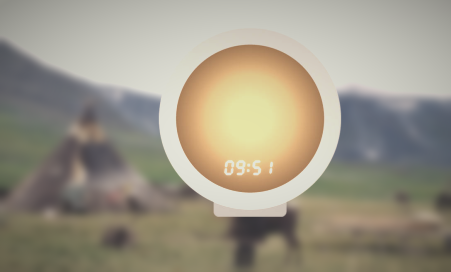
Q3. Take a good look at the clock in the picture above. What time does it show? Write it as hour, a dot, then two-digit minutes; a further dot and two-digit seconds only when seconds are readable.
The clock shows 9.51
